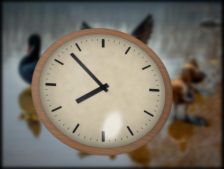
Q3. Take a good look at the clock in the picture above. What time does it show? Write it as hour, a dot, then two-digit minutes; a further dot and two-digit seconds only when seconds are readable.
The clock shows 7.53
